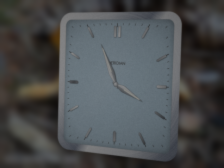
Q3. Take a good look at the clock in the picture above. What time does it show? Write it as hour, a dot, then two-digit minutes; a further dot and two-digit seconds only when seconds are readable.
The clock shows 3.56
